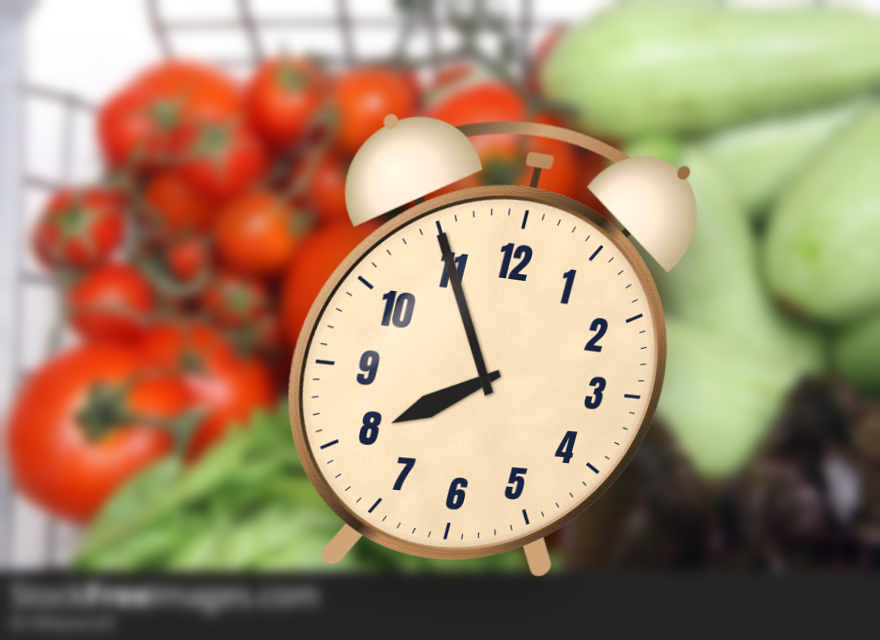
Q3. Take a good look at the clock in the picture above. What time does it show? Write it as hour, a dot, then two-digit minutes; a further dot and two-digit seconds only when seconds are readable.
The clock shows 7.55
